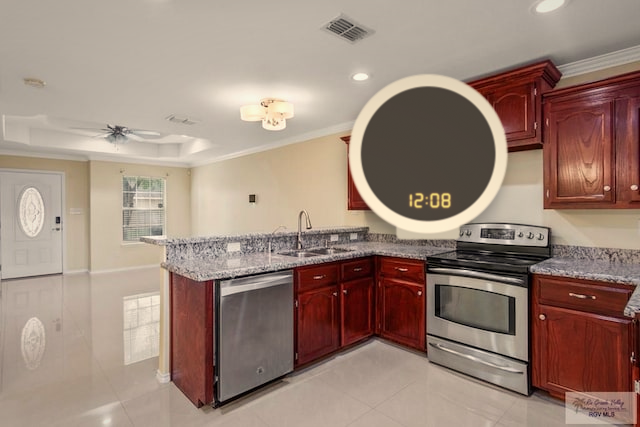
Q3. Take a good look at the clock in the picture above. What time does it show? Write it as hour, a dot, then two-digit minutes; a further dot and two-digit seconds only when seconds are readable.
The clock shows 12.08
